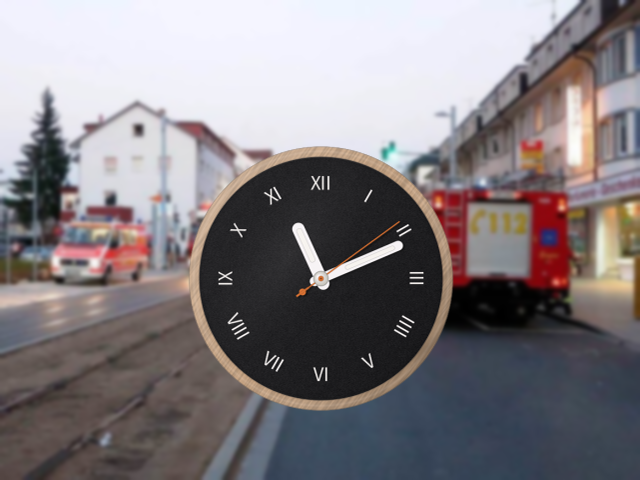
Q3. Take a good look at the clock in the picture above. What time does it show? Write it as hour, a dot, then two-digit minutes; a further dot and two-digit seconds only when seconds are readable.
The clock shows 11.11.09
